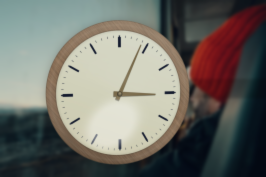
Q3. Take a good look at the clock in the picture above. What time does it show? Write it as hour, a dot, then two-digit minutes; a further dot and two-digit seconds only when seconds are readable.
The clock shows 3.04
